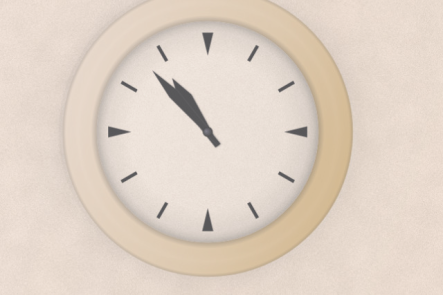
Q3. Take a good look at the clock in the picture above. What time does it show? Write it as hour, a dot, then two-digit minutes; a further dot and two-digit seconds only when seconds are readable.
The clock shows 10.53
